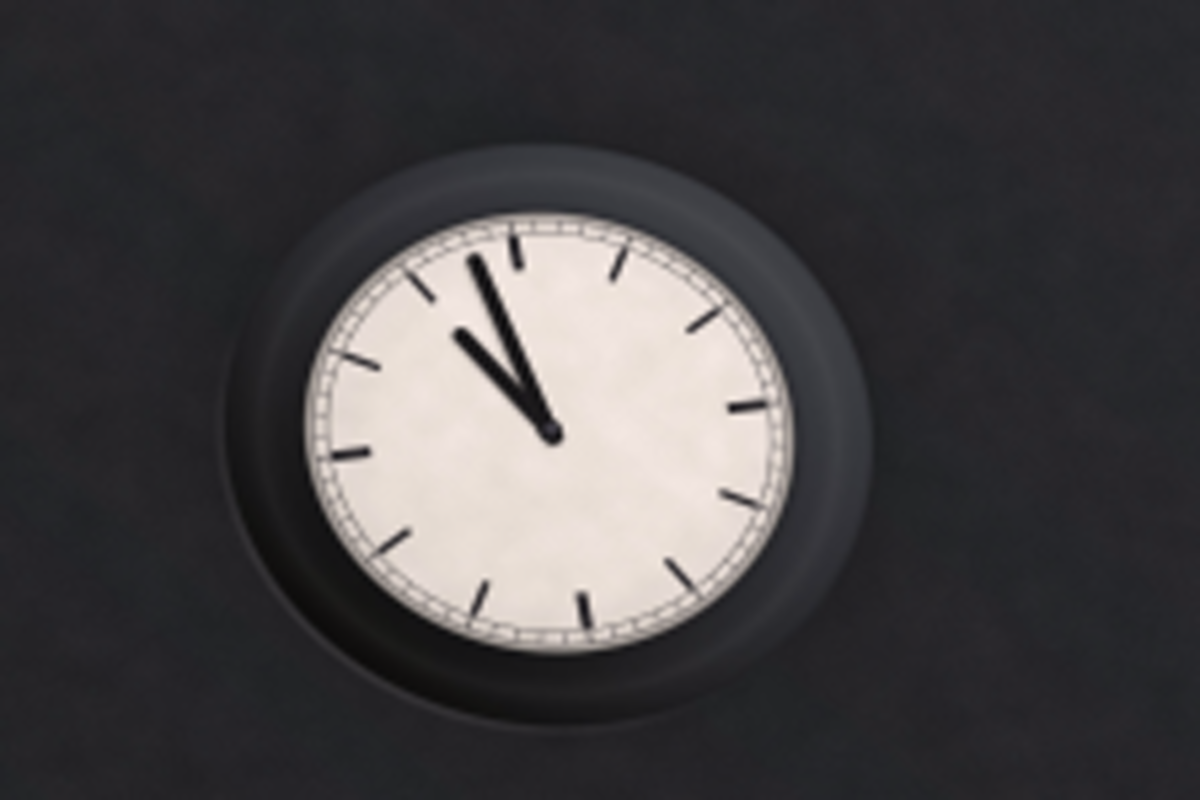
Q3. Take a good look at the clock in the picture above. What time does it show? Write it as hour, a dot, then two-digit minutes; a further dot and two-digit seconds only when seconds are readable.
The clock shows 10.58
